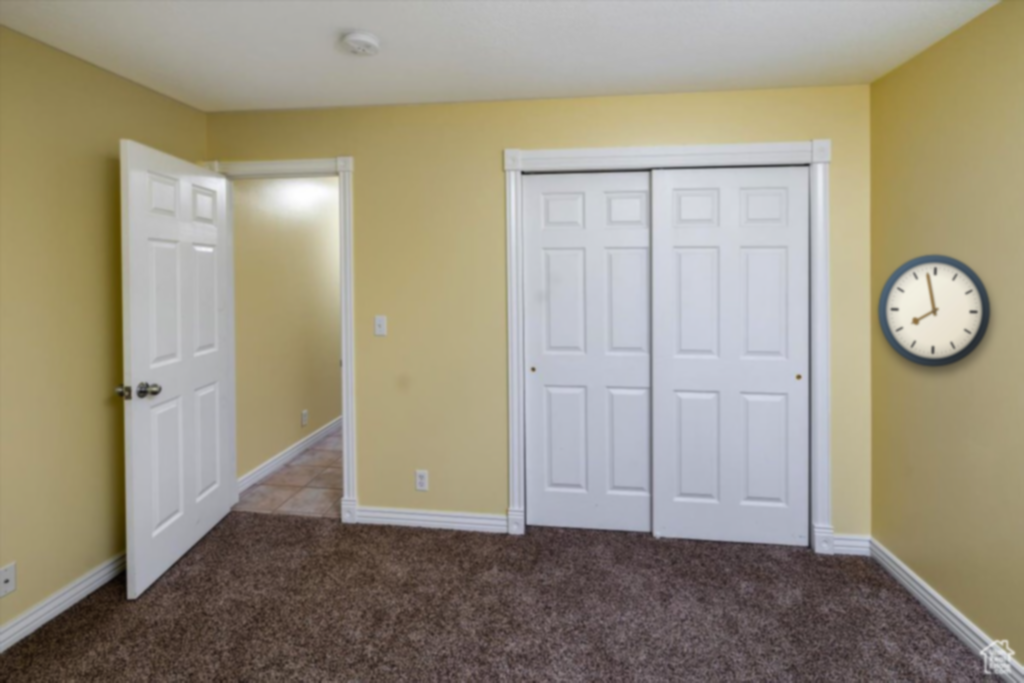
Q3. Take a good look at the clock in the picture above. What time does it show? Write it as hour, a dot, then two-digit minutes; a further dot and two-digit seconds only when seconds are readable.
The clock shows 7.58
